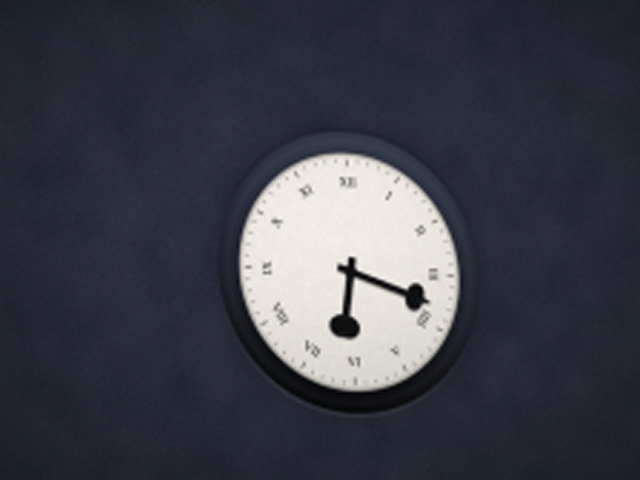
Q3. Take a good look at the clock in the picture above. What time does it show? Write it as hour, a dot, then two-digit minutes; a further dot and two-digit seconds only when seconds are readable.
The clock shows 6.18
